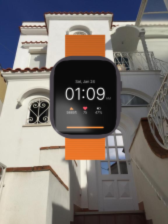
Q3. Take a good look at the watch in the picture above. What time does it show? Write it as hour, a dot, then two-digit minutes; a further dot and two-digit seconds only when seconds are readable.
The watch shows 1.09
